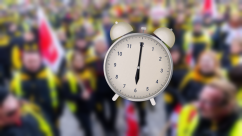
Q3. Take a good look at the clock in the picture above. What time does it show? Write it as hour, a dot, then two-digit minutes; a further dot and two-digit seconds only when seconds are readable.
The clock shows 6.00
